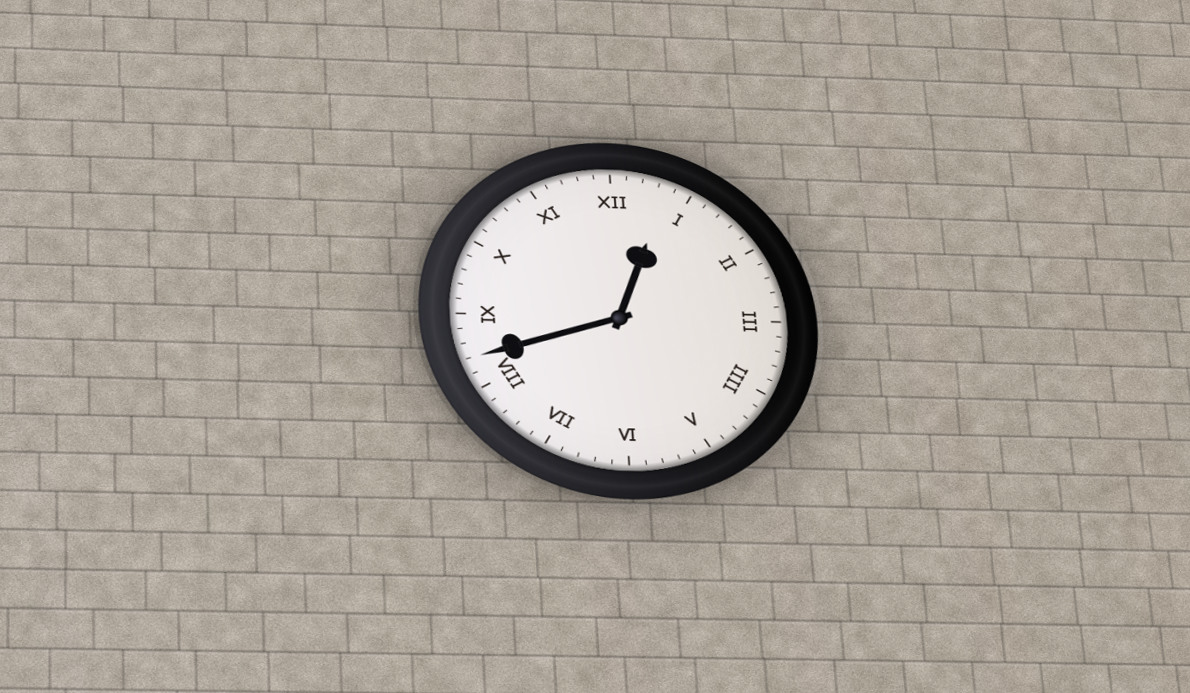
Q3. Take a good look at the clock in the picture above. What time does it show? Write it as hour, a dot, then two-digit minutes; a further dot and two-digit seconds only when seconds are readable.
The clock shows 12.42
